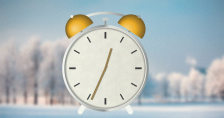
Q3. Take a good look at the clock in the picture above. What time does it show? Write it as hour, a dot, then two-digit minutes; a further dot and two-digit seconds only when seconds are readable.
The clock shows 12.34
